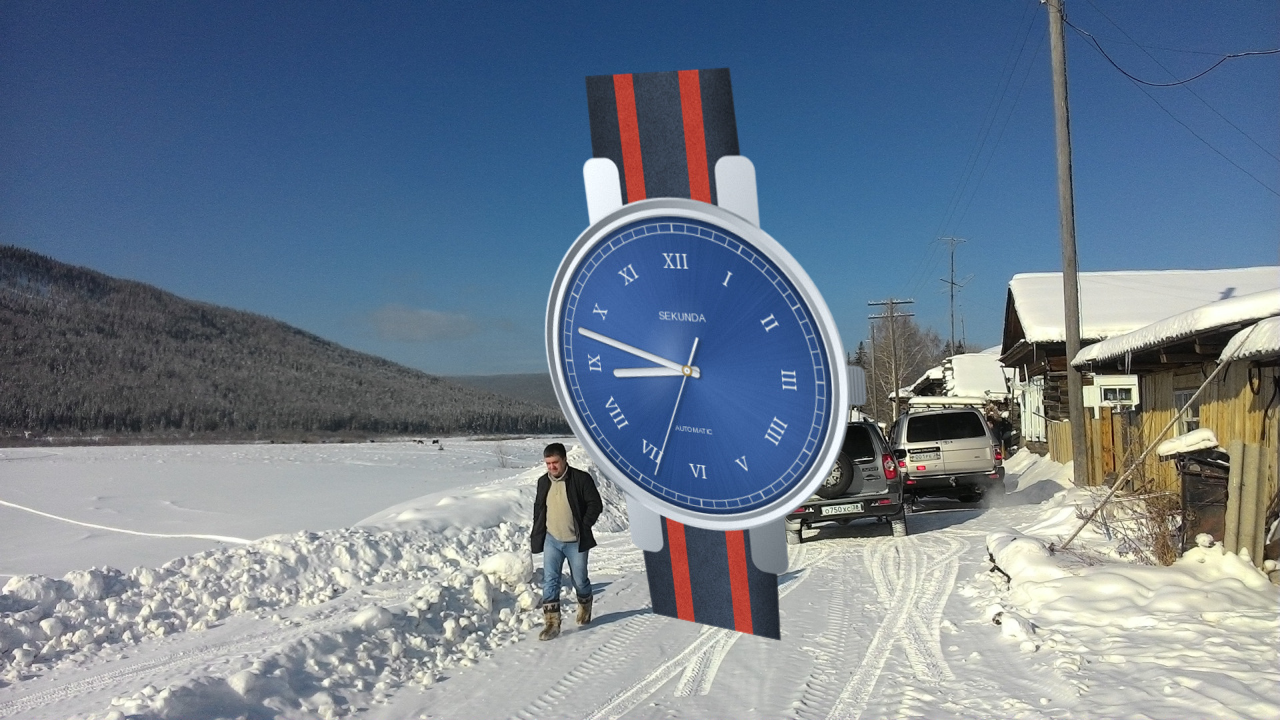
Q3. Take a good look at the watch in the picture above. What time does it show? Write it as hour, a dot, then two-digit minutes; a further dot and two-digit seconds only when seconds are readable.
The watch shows 8.47.34
